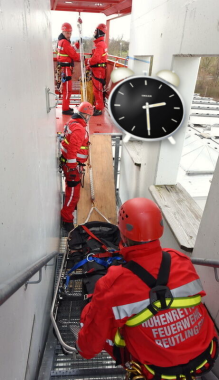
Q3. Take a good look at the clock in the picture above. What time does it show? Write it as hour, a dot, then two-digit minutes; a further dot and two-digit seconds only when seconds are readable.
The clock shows 2.30
